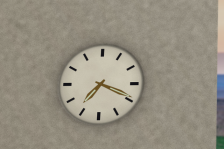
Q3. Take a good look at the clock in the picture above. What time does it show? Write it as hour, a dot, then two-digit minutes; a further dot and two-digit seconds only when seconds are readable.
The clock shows 7.19
